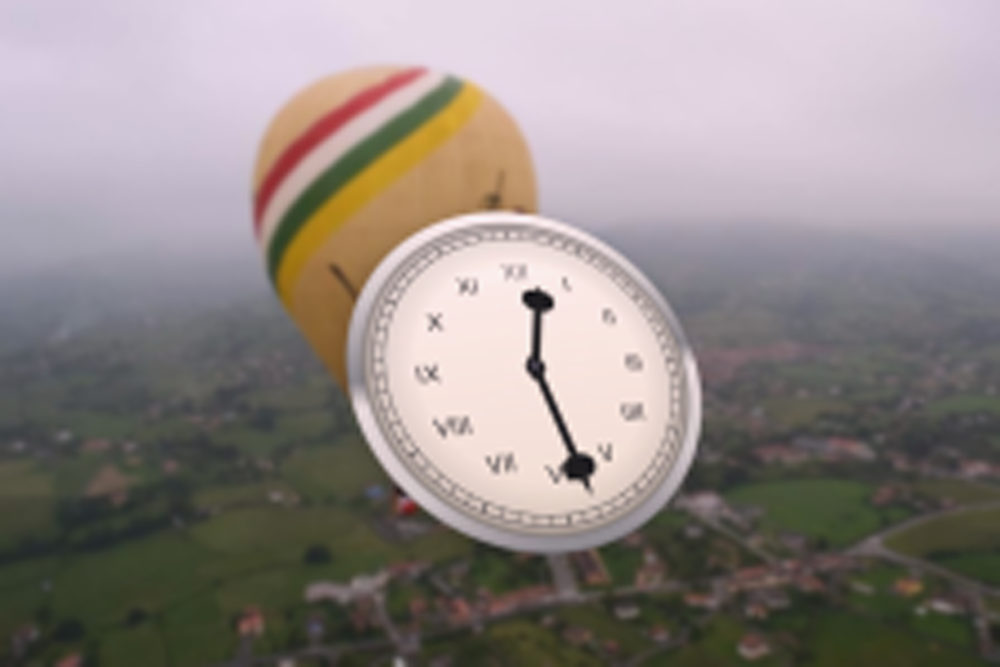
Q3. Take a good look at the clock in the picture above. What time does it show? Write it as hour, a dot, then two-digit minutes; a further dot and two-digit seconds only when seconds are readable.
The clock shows 12.28
